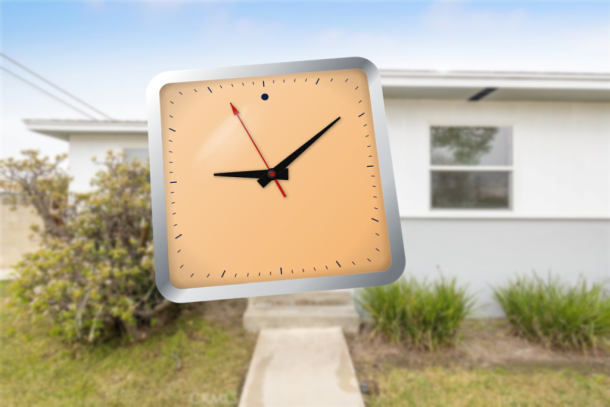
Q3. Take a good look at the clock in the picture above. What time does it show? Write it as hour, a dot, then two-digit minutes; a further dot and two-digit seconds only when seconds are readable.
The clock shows 9.08.56
